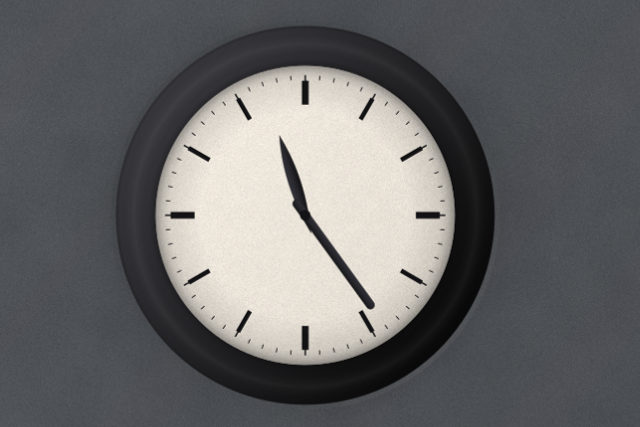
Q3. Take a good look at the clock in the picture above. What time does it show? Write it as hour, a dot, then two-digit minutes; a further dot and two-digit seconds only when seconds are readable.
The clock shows 11.24
